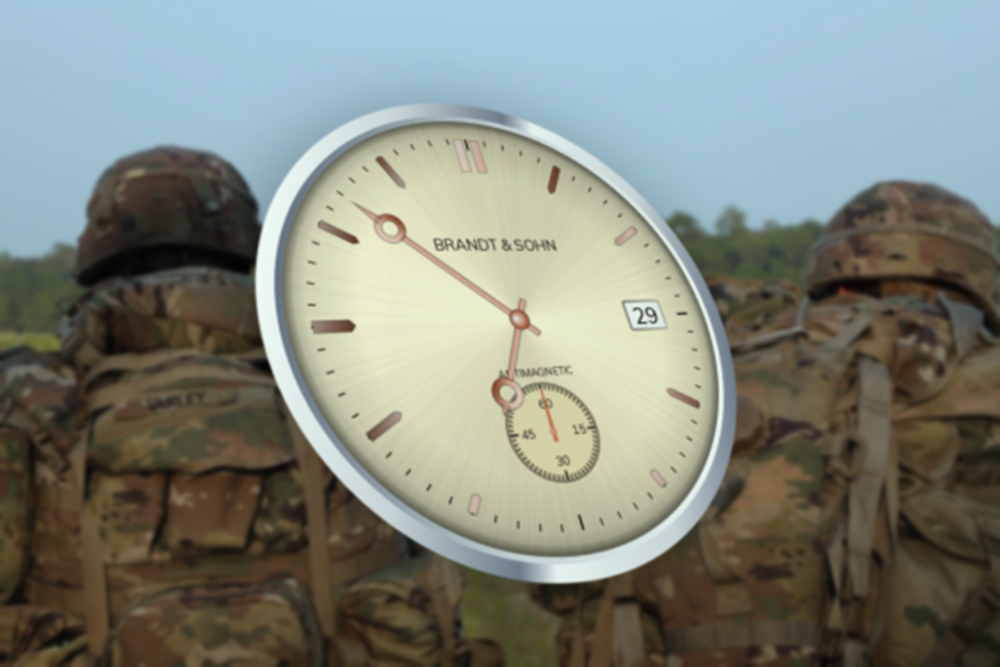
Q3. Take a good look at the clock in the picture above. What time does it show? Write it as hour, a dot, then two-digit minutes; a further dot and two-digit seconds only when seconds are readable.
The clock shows 6.52
